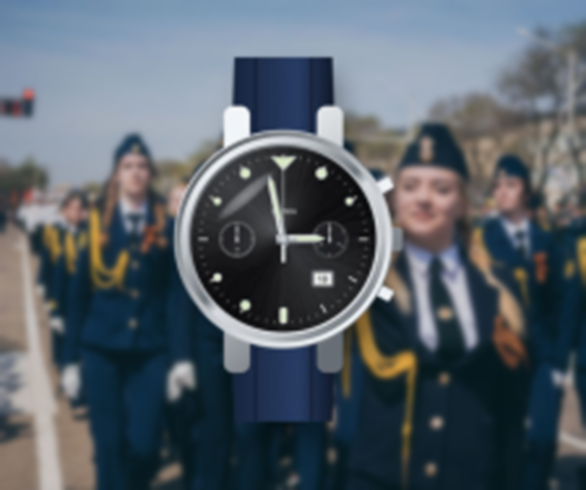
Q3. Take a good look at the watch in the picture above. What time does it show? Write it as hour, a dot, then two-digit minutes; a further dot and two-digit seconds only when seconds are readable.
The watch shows 2.58
